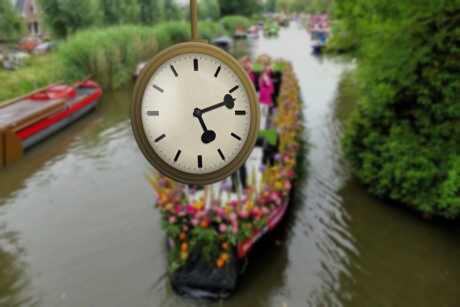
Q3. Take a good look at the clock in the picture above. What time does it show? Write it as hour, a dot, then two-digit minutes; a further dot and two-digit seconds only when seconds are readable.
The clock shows 5.12
